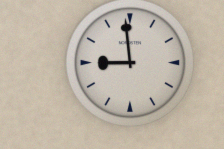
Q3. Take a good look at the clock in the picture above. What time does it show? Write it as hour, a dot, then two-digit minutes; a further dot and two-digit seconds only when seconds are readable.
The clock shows 8.59
